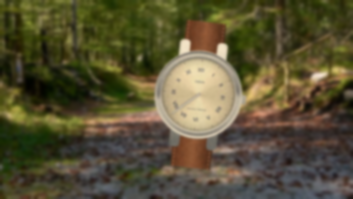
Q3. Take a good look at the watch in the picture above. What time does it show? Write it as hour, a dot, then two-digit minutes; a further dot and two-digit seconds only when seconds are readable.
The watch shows 7.38
